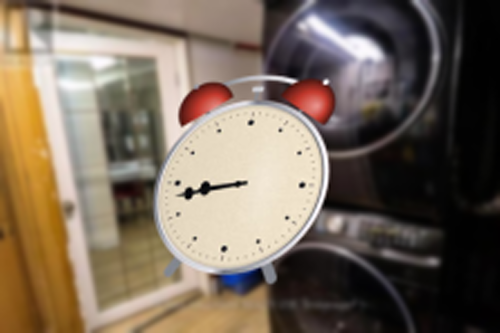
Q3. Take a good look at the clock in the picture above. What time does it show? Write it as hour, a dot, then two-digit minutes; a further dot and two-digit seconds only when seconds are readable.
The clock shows 8.43
